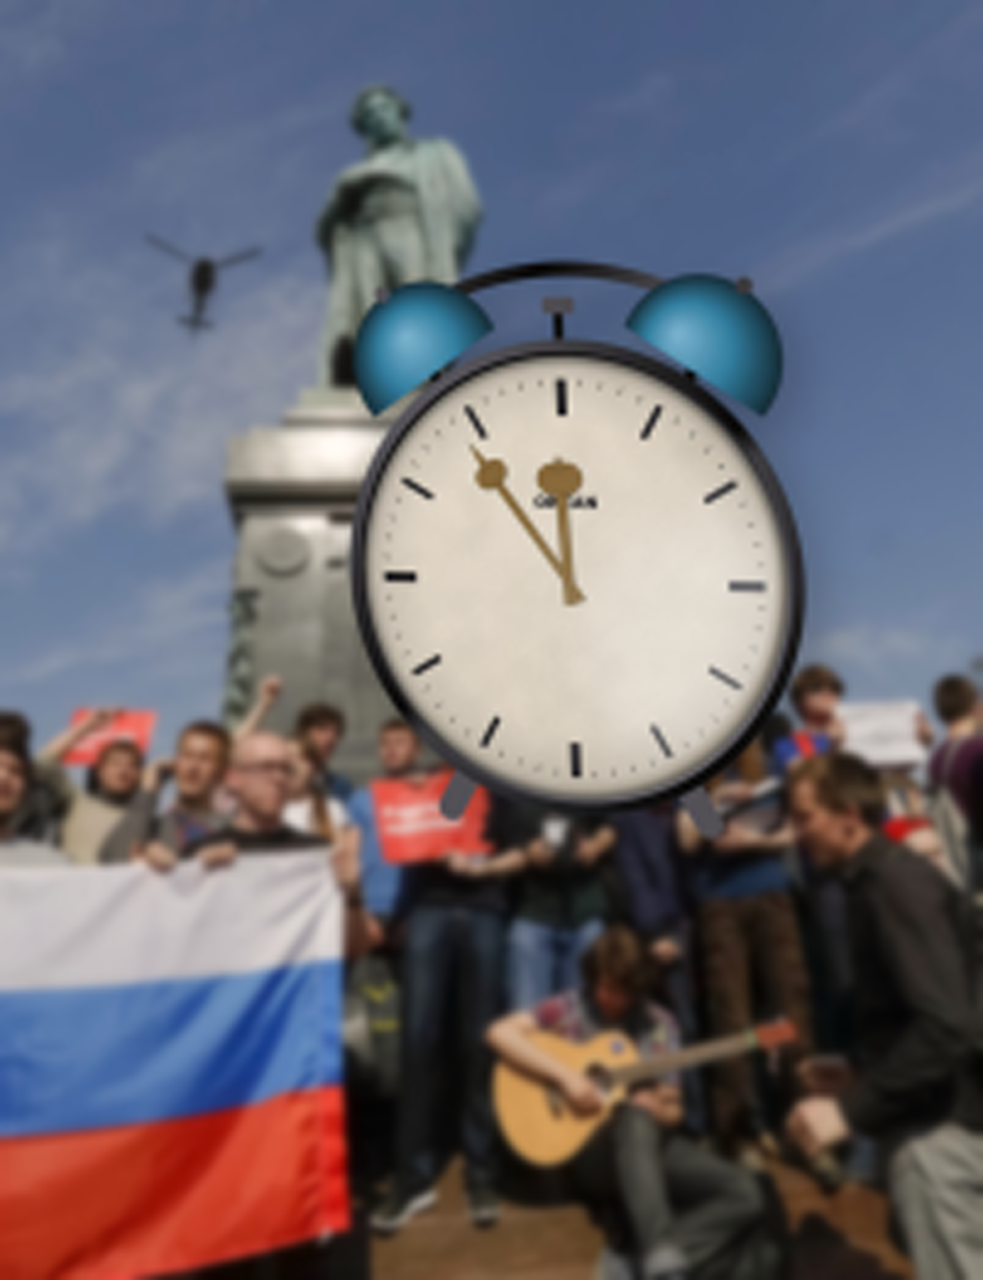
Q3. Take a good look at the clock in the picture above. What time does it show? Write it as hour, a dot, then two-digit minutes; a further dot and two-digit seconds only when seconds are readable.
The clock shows 11.54
